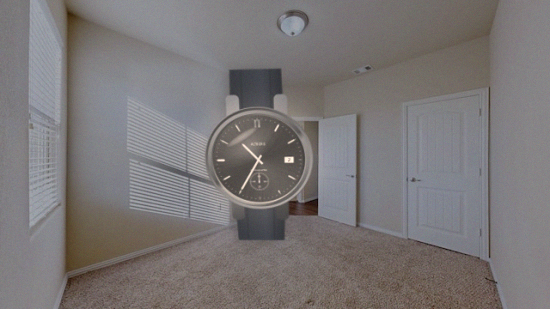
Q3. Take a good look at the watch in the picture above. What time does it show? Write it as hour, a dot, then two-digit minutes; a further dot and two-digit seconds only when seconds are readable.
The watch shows 10.35
